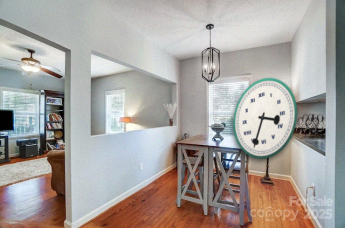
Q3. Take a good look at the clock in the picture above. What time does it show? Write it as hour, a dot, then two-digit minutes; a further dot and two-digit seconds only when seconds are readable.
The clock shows 3.34
